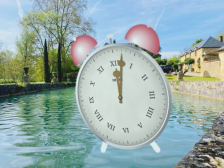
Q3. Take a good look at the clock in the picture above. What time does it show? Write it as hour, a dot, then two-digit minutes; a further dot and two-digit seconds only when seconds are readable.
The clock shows 12.02
